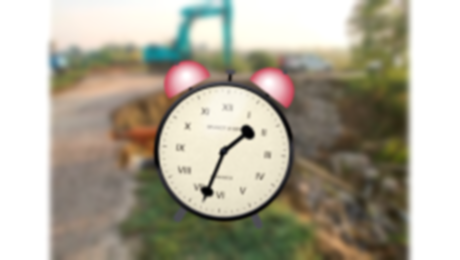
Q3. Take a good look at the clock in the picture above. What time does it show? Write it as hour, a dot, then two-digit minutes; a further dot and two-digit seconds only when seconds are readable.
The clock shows 1.33
